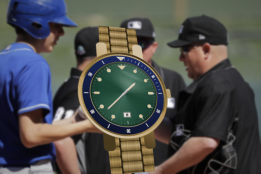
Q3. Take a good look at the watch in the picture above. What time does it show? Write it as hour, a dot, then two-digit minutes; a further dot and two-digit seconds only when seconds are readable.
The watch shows 1.38
